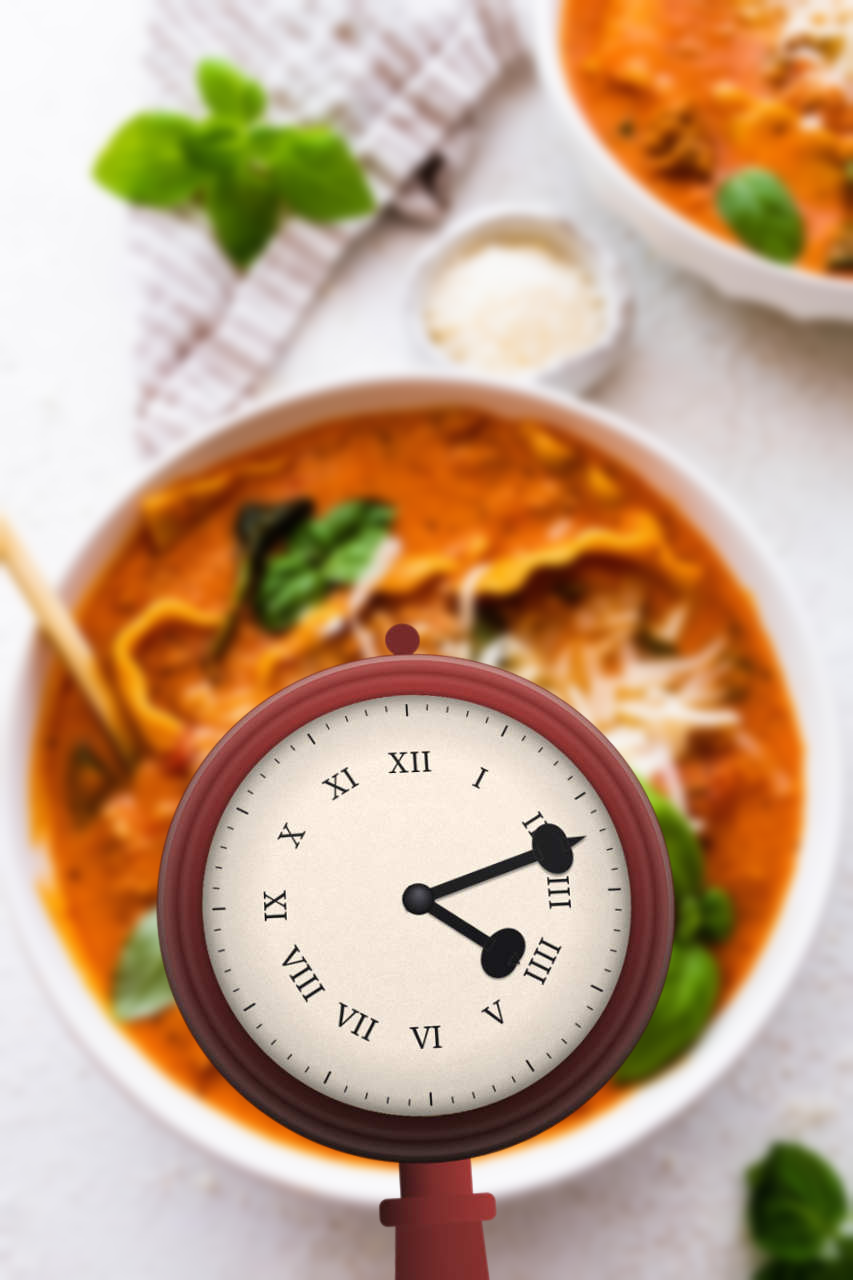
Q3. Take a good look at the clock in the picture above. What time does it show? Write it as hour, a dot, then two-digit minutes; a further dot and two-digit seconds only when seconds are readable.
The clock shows 4.12
